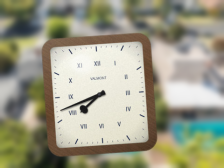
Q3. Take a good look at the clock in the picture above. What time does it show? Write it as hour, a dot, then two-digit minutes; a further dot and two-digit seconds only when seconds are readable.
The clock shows 7.42
